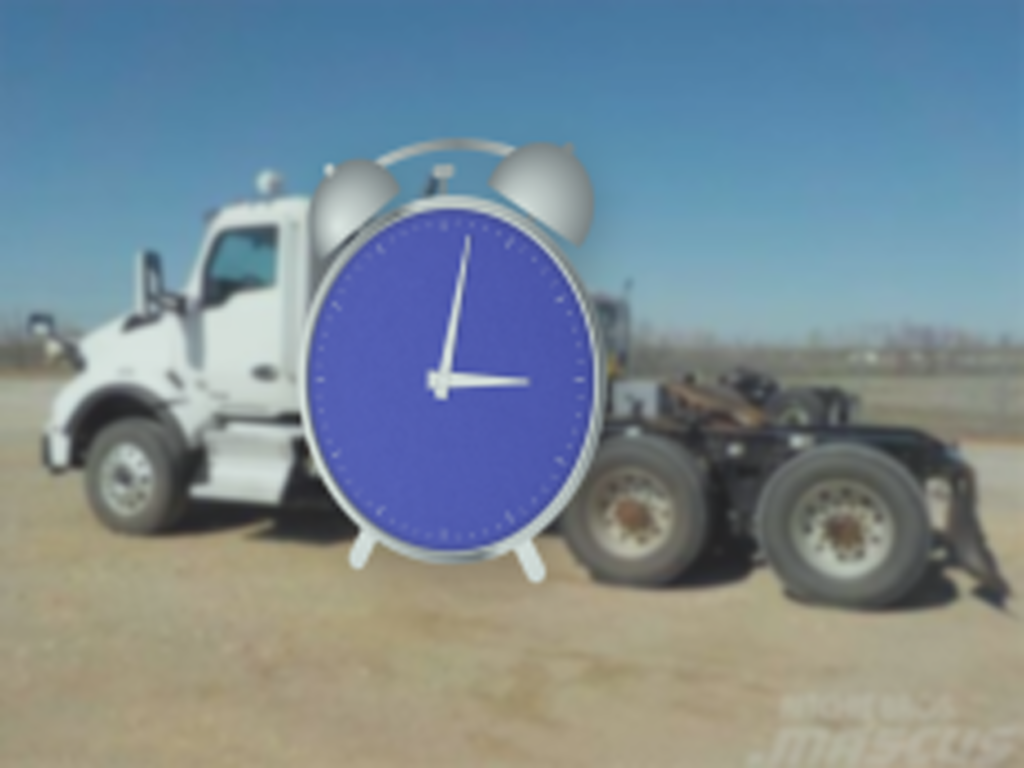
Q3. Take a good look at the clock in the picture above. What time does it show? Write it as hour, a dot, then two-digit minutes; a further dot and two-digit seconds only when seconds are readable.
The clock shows 3.02
